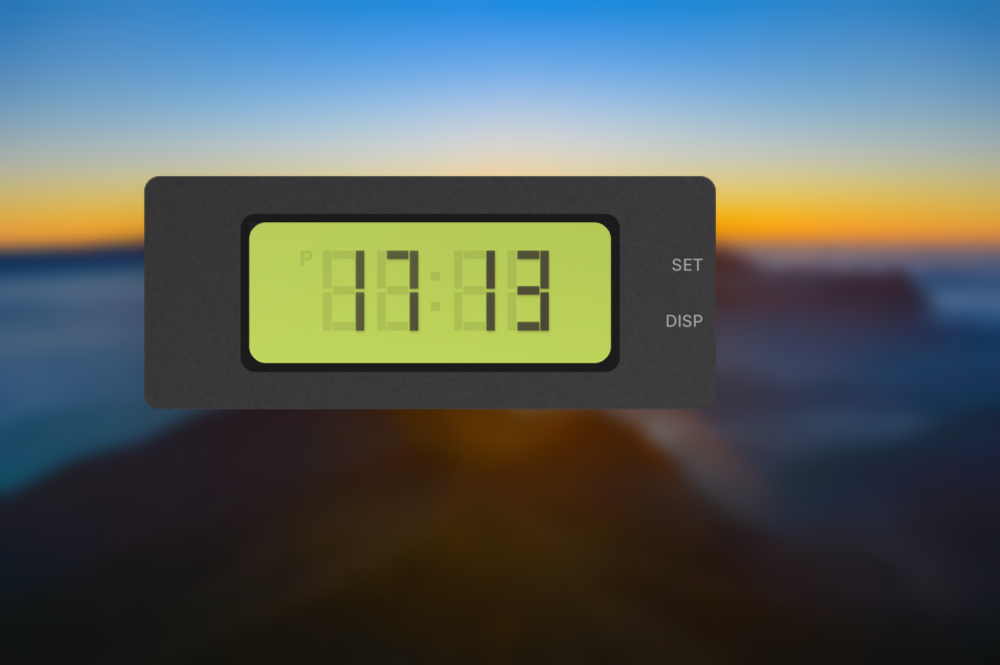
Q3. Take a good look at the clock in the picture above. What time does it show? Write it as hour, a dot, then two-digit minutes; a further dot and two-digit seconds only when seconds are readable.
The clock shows 17.13
